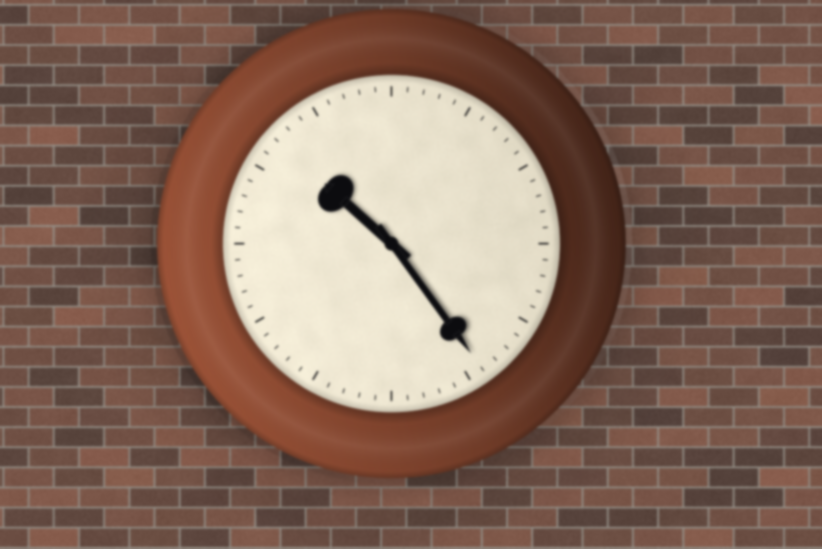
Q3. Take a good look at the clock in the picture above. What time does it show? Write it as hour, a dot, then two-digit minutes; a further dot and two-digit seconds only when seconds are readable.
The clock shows 10.24
